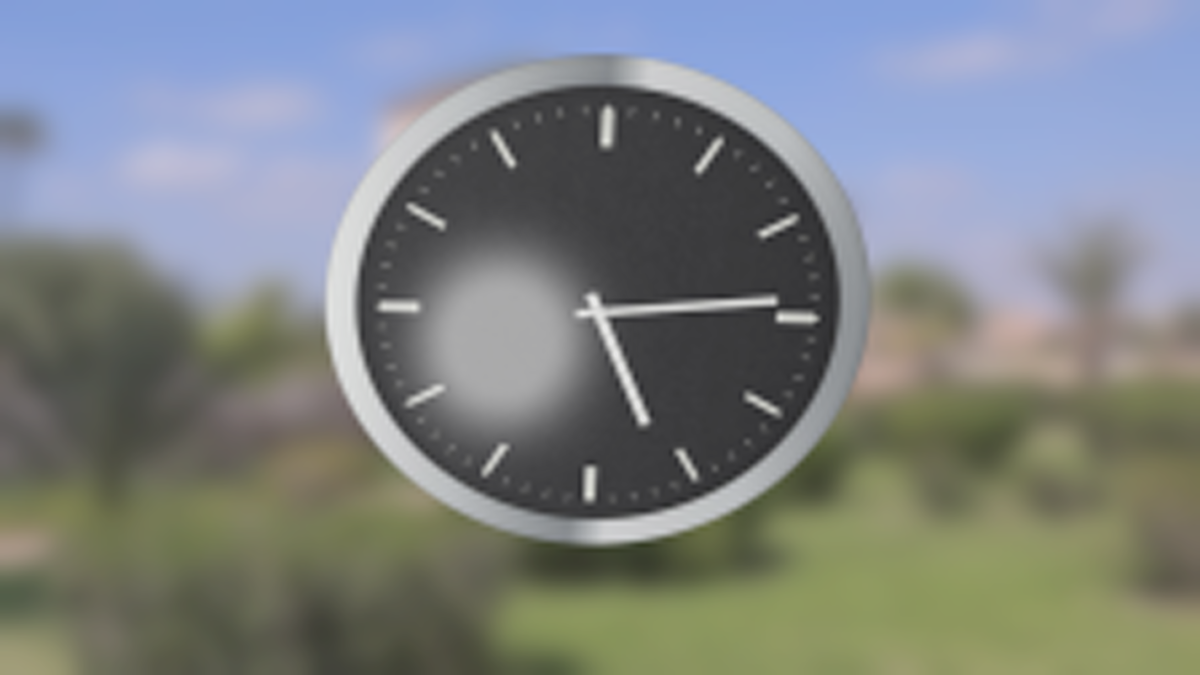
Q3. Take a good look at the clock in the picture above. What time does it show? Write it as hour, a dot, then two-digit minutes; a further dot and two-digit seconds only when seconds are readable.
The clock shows 5.14
